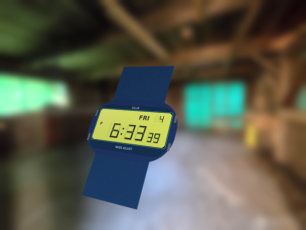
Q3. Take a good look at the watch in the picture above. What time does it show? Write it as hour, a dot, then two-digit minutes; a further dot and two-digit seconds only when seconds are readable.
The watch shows 6.33.39
